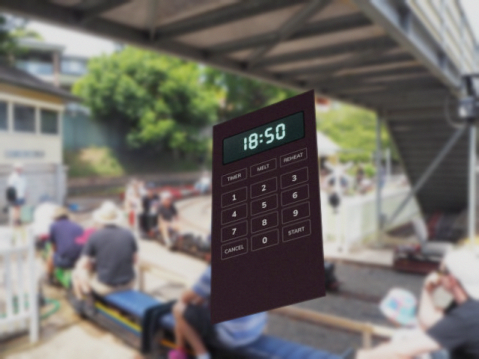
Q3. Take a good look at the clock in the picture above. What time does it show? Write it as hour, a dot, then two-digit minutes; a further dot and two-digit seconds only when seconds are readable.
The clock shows 18.50
